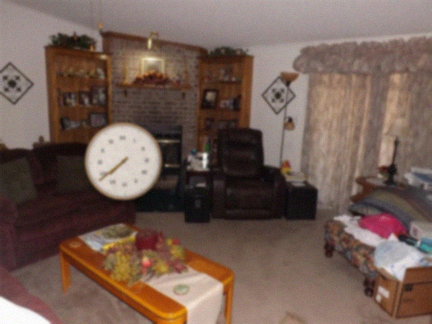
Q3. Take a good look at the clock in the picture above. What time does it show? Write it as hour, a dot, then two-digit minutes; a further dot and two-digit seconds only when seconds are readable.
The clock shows 7.39
